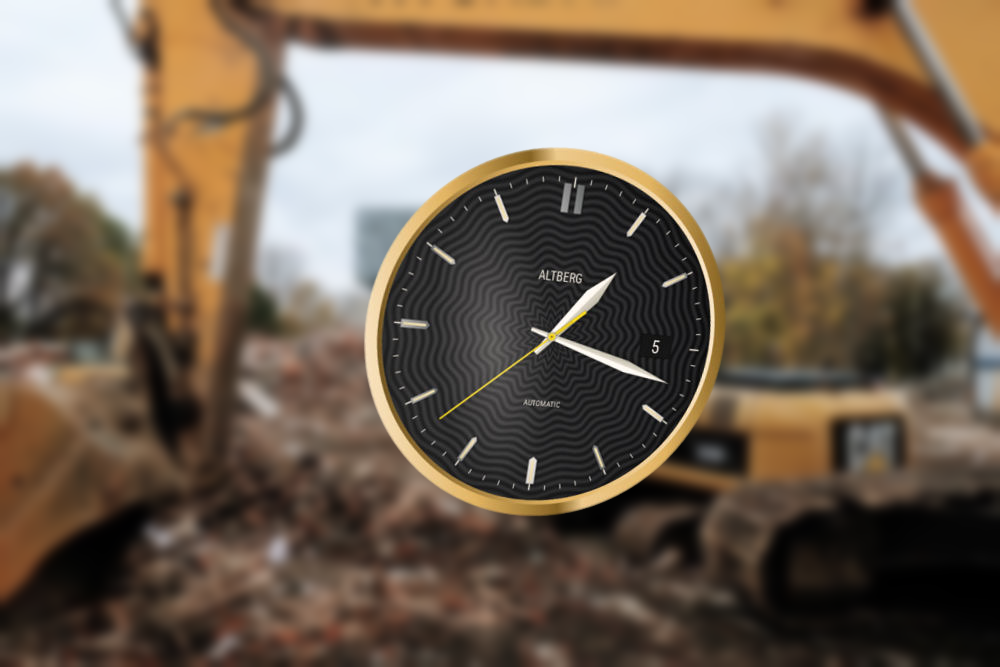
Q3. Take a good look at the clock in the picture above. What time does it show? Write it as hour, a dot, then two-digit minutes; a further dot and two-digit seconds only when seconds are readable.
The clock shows 1.17.38
